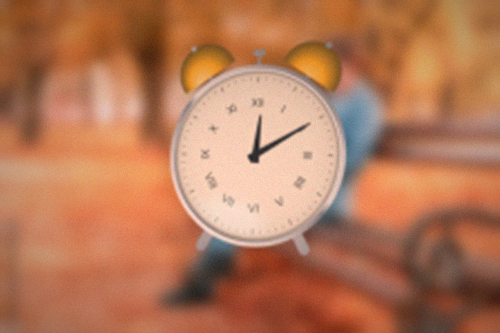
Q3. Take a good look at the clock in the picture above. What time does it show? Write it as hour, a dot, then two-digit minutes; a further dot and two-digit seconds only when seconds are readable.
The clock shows 12.10
